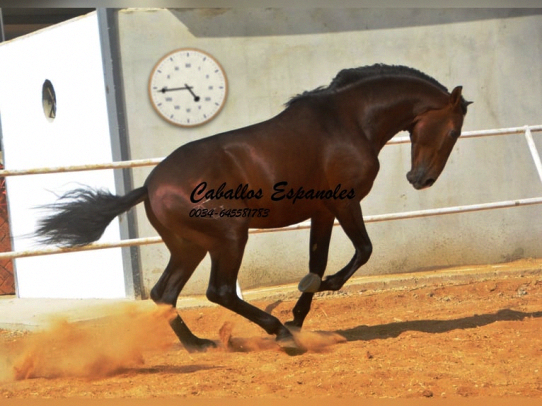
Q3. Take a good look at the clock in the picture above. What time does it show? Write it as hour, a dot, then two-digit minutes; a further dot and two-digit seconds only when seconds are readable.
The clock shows 4.44
